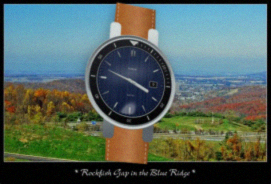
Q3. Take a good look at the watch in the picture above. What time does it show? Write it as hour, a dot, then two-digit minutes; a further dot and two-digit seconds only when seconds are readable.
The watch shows 3.48
